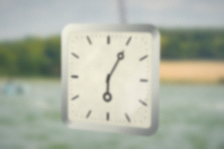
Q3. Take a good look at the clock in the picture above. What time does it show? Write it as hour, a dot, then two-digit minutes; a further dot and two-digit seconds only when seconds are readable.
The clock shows 6.05
